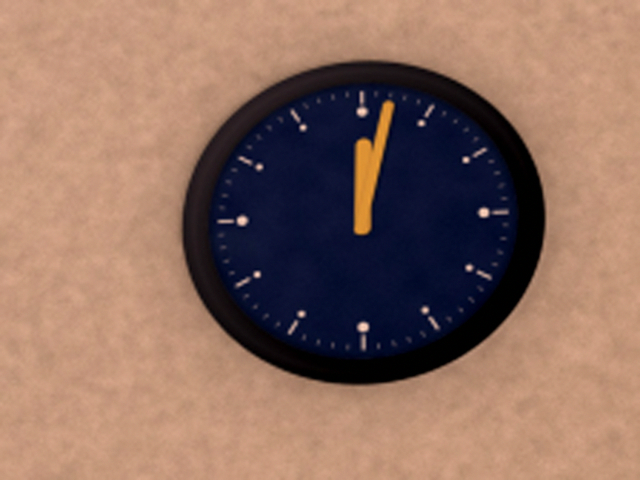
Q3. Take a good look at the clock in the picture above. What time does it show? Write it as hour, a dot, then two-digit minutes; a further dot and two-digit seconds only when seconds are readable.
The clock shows 12.02
